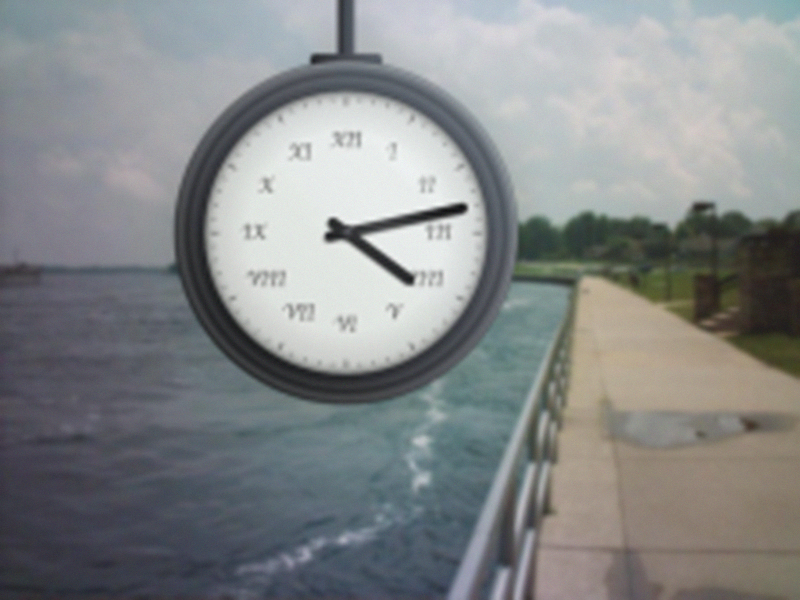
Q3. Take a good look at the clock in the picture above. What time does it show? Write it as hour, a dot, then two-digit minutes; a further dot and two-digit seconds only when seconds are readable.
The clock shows 4.13
